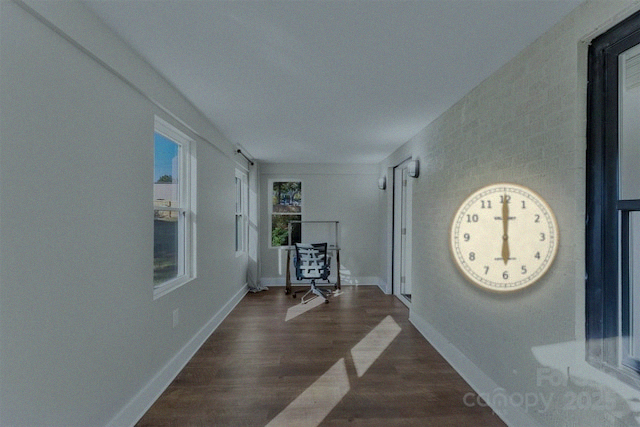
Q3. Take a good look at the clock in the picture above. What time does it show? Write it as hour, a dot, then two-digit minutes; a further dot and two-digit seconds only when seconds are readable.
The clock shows 6.00
